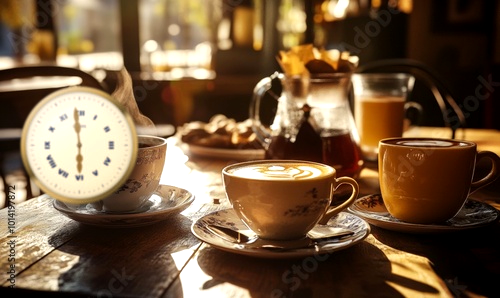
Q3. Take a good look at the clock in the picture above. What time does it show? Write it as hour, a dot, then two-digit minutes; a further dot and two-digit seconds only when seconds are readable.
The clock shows 5.59
